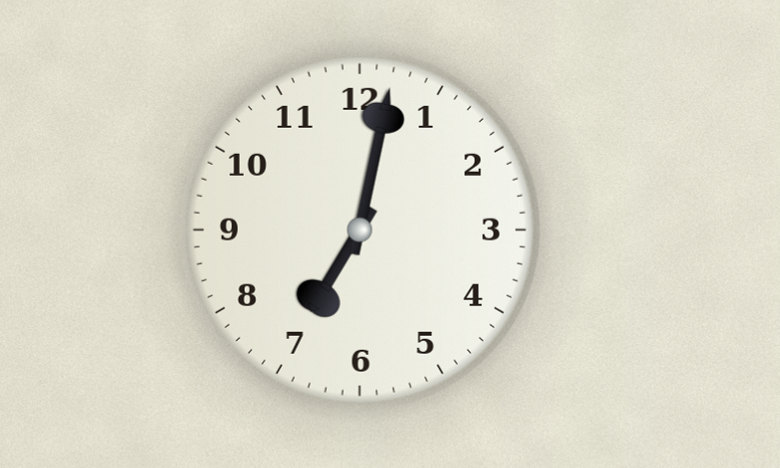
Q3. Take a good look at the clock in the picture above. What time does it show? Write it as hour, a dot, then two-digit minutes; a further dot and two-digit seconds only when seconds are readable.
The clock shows 7.02
